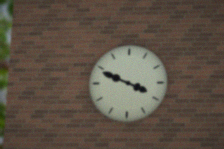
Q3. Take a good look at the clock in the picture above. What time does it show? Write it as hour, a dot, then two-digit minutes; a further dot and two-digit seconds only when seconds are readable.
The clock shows 3.49
